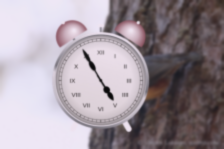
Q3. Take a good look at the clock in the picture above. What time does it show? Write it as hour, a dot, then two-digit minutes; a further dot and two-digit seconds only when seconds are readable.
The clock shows 4.55
